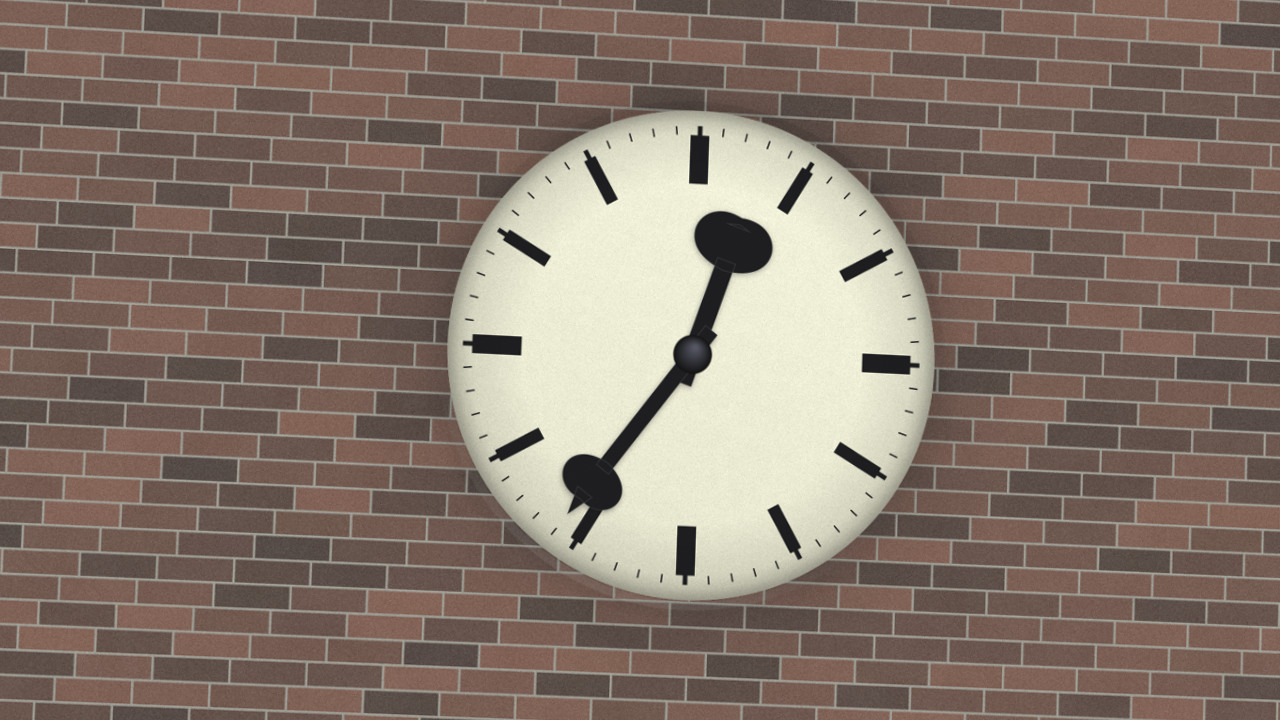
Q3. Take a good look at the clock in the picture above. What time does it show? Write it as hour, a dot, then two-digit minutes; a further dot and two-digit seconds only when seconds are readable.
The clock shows 12.36
